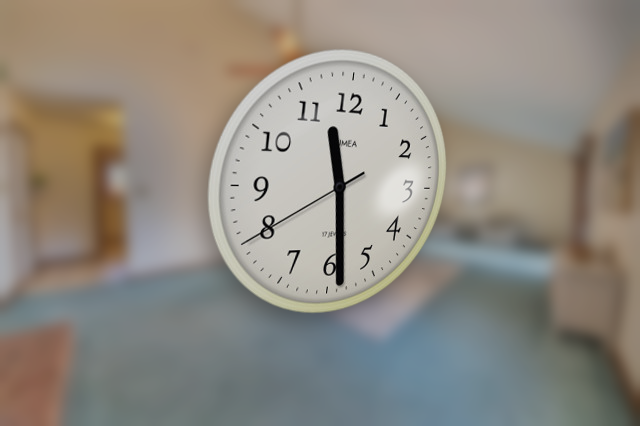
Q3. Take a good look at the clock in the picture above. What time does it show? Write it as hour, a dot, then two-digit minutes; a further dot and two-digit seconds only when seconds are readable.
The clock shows 11.28.40
